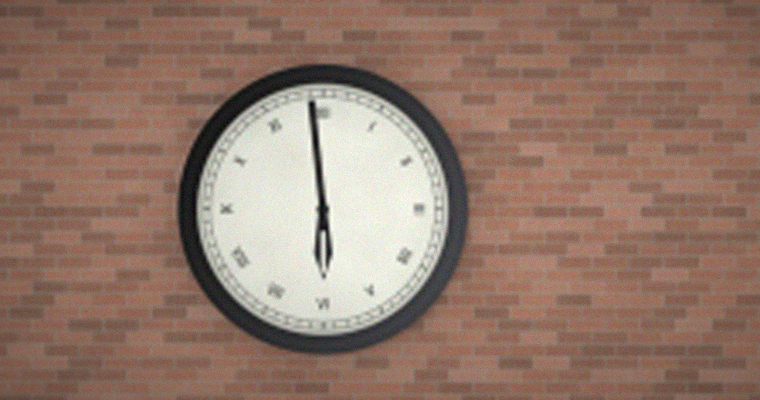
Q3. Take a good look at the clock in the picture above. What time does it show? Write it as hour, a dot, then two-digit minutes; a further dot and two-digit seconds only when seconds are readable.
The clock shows 5.59
